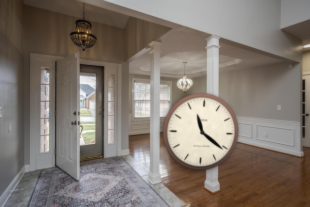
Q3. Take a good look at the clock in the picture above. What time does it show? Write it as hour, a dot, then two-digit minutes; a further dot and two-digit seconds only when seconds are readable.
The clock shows 11.21
